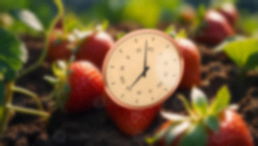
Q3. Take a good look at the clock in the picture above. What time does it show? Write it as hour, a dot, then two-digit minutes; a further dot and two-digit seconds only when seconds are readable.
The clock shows 6.58
